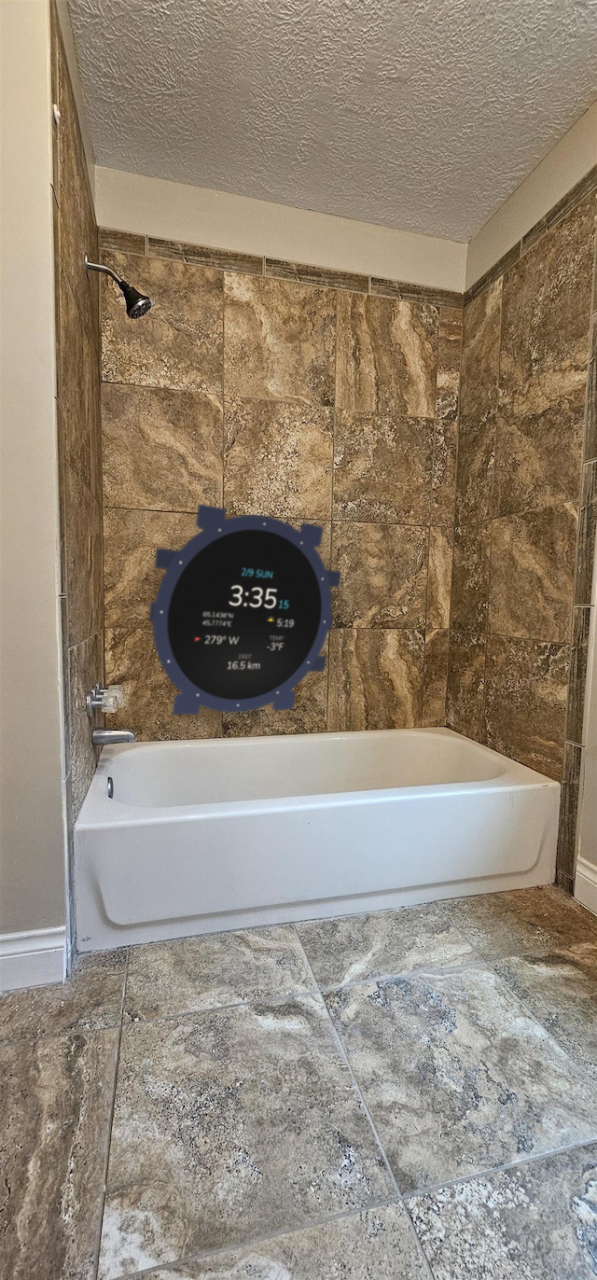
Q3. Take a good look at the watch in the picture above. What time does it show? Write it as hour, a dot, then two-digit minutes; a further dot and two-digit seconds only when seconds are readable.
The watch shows 3.35.15
